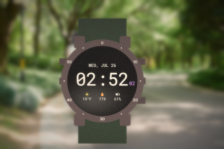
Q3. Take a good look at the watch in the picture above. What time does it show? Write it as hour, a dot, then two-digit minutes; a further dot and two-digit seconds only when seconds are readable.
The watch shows 2.52
